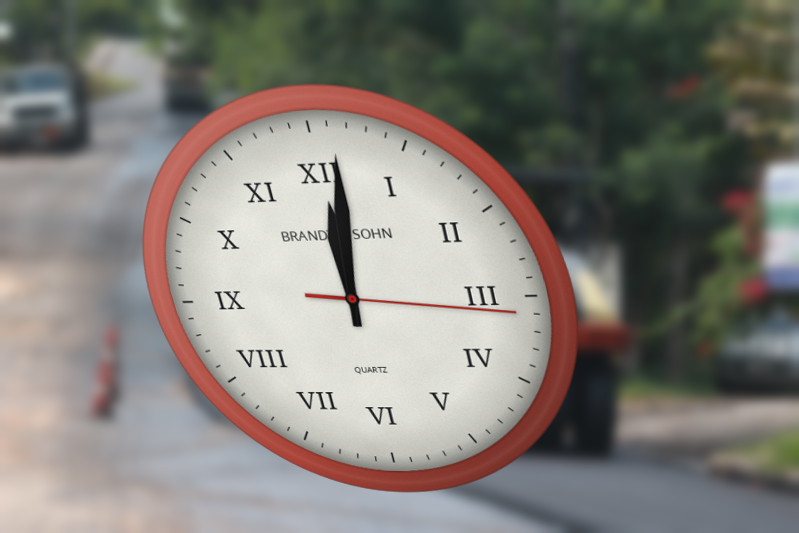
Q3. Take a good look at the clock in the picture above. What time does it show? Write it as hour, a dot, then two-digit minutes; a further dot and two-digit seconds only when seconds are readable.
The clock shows 12.01.16
